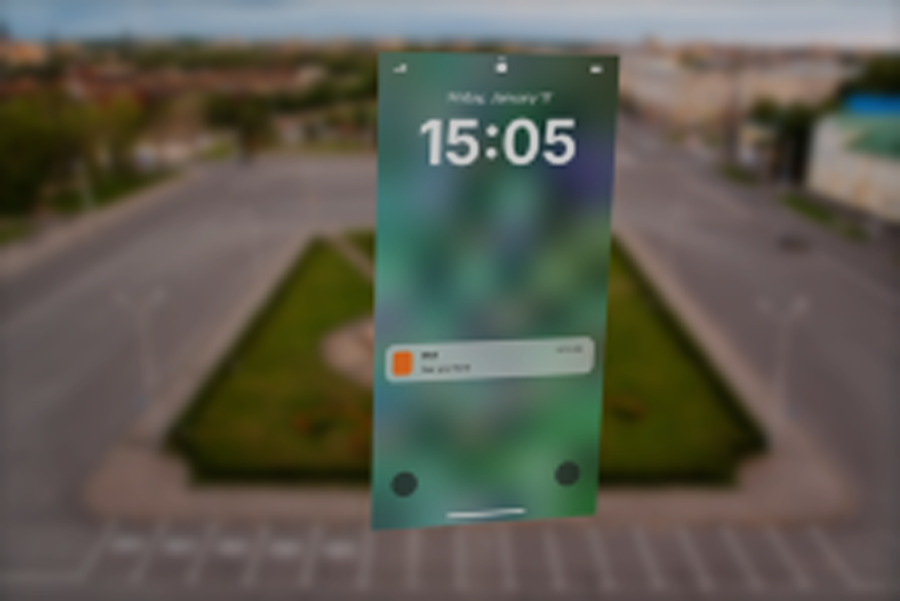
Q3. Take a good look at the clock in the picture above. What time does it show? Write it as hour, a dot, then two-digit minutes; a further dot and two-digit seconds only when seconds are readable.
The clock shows 15.05
